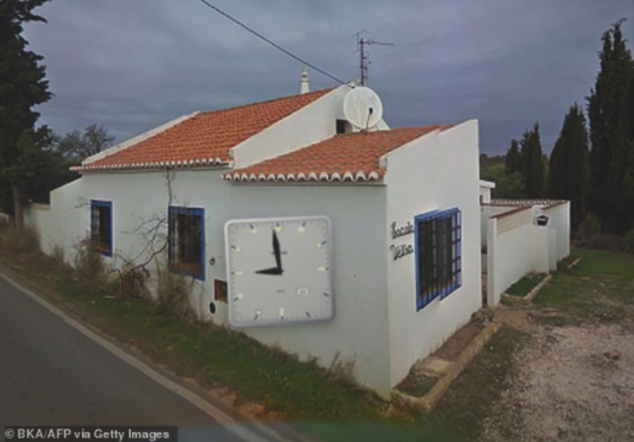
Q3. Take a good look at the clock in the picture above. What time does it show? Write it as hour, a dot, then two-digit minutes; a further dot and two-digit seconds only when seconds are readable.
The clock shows 8.59
